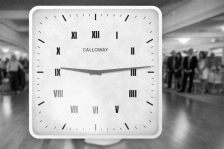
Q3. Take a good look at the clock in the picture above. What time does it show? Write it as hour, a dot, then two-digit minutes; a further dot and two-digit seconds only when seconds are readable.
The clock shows 9.14
